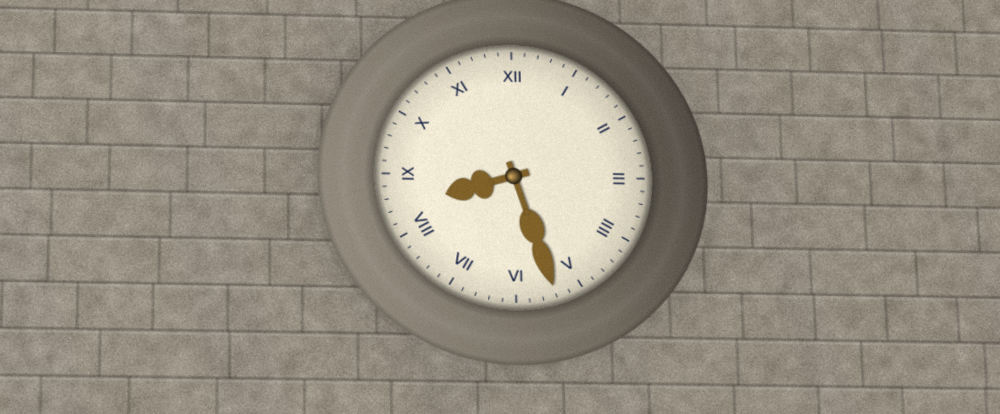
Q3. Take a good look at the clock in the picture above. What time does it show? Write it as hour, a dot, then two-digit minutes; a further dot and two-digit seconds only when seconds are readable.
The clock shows 8.27
